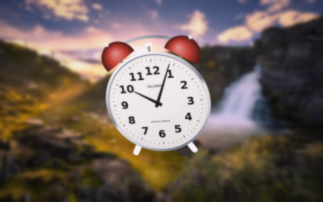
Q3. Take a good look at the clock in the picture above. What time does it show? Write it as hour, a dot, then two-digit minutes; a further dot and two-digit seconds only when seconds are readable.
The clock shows 10.04
